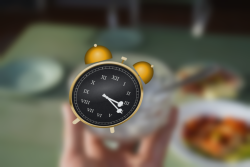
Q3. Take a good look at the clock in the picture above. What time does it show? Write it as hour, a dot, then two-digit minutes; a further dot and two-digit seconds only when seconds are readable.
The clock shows 3.20
